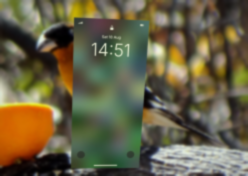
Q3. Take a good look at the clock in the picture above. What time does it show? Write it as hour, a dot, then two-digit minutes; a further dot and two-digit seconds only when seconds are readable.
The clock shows 14.51
